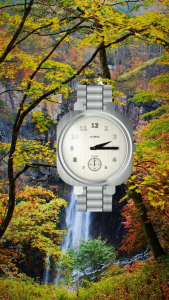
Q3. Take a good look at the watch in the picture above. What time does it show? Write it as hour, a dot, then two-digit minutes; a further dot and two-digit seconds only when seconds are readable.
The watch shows 2.15
